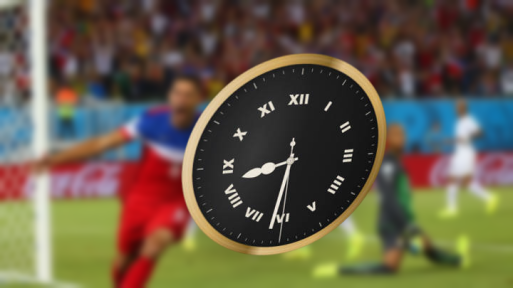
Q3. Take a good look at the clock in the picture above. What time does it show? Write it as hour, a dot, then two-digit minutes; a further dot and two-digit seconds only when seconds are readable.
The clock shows 8.31.30
